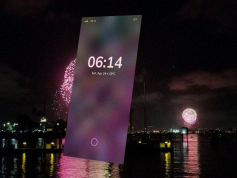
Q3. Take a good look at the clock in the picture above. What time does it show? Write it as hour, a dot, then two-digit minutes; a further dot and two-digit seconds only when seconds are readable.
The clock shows 6.14
